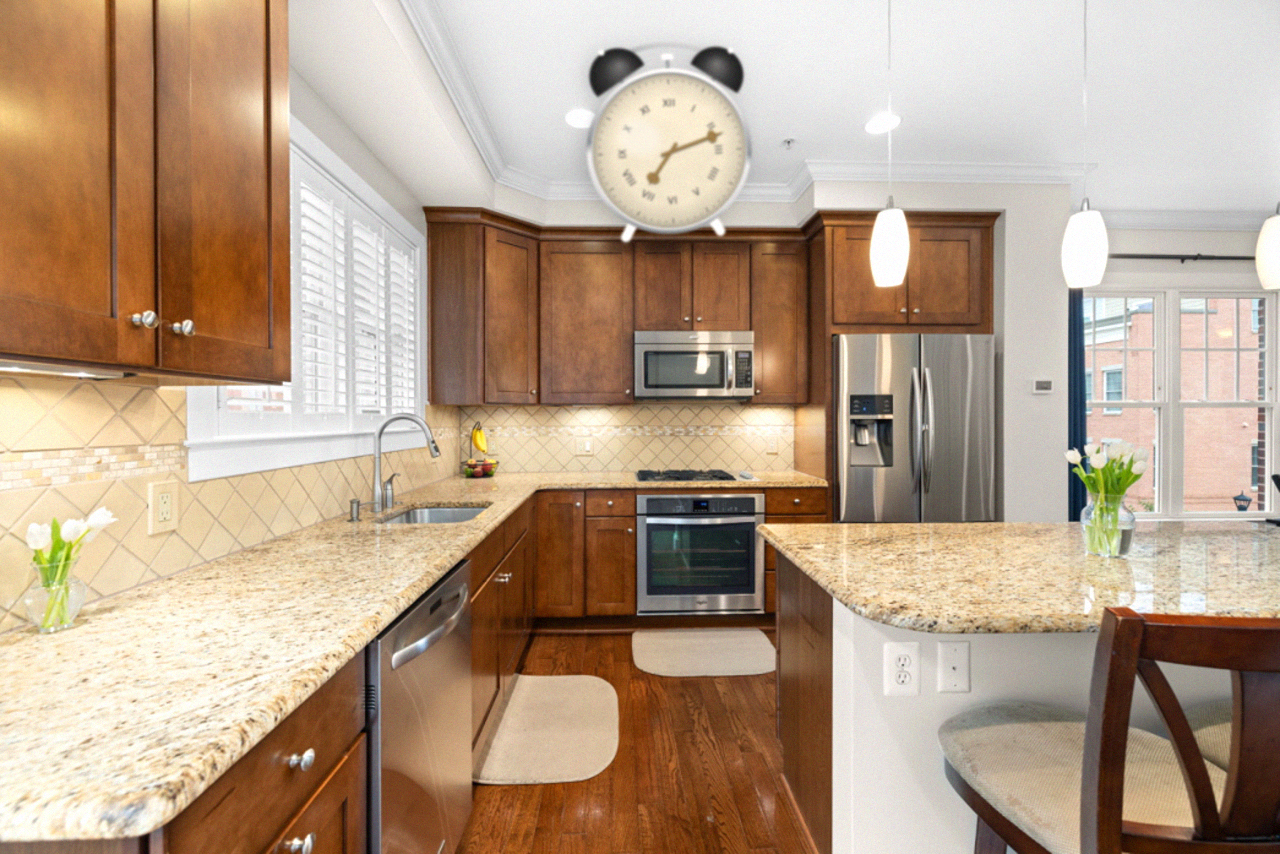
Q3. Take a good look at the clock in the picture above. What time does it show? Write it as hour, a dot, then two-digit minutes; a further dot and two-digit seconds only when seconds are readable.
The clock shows 7.12
